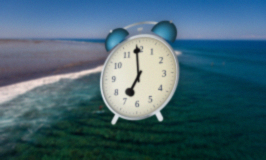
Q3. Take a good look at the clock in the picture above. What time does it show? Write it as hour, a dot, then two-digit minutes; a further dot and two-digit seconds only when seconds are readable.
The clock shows 6.59
